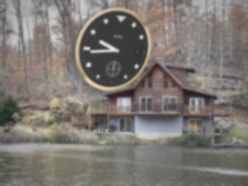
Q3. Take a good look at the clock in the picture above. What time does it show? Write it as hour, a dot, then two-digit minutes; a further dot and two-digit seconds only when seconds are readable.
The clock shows 9.44
